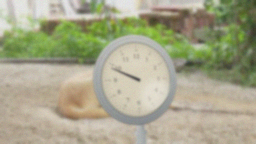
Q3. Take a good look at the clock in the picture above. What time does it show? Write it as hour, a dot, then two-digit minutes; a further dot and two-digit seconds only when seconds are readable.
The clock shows 9.49
